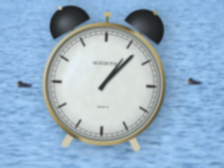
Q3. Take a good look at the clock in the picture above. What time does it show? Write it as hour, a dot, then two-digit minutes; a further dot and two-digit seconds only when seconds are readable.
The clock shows 1.07
